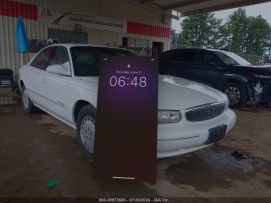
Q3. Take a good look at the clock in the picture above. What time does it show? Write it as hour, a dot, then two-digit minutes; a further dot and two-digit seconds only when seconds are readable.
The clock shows 6.48
